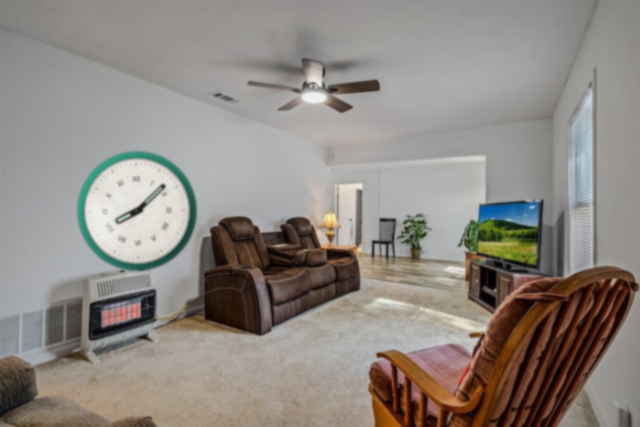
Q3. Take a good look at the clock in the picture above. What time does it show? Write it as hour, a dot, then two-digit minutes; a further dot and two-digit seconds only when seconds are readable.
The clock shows 8.08
